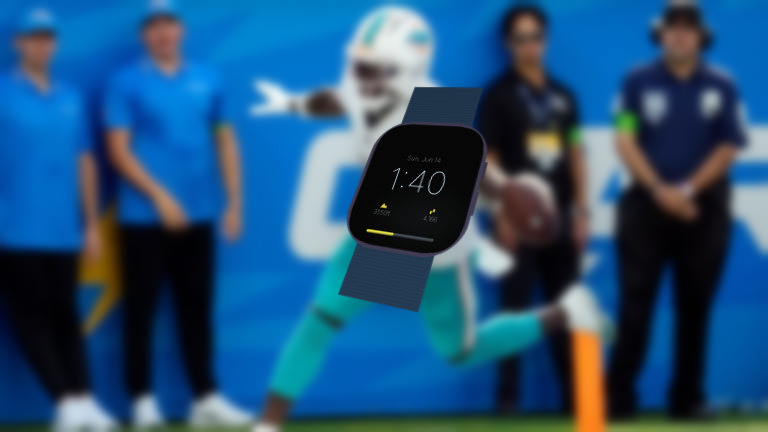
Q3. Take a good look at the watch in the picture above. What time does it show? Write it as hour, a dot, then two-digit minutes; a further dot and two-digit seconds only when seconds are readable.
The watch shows 1.40
